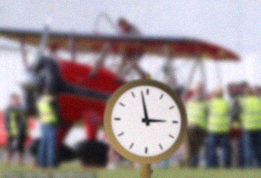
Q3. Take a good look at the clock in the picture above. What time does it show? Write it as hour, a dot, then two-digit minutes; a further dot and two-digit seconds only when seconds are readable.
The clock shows 2.58
